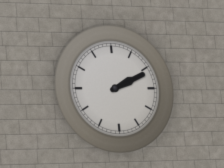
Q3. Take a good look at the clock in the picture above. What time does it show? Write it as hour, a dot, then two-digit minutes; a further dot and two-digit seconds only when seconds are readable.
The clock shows 2.11
